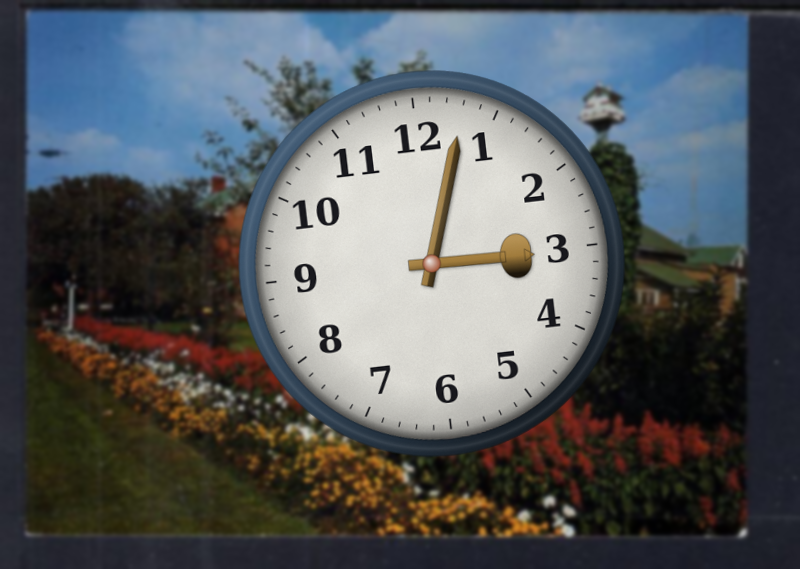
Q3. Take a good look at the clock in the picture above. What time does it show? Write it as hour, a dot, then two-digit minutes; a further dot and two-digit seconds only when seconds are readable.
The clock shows 3.03
